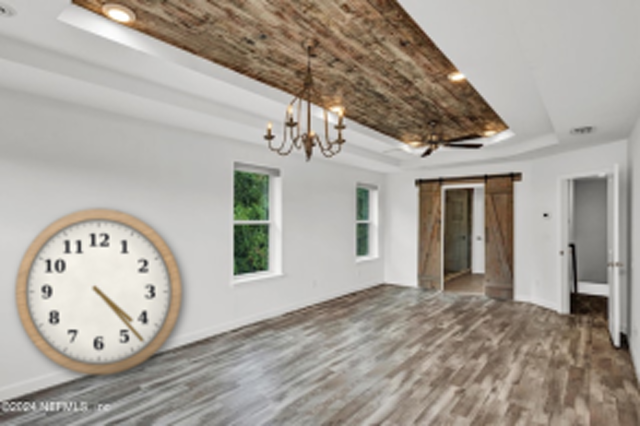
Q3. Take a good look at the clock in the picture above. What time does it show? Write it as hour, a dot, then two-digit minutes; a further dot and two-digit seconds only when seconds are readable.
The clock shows 4.23
